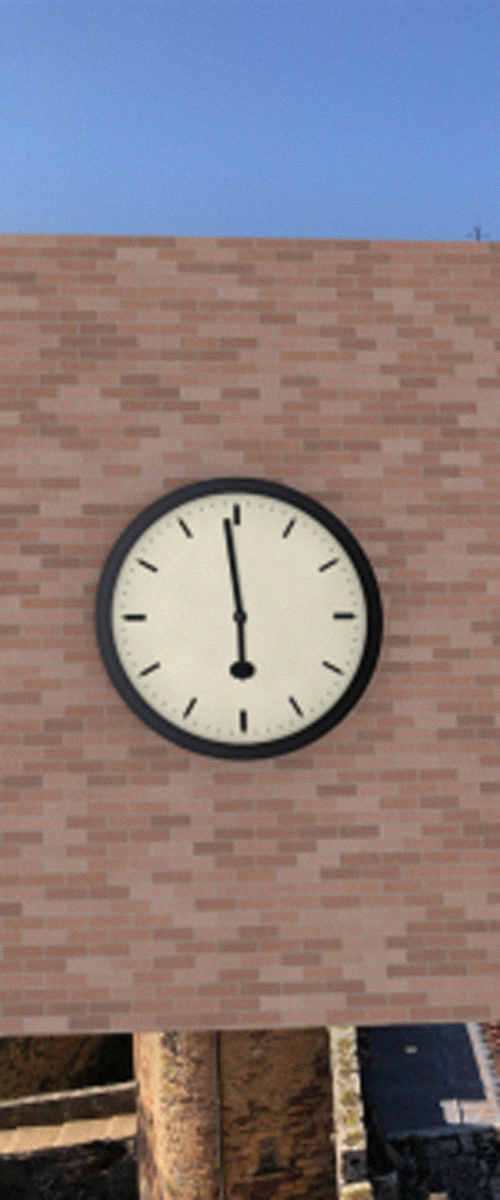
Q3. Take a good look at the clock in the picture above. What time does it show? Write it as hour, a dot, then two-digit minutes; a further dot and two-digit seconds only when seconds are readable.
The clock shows 5.59
